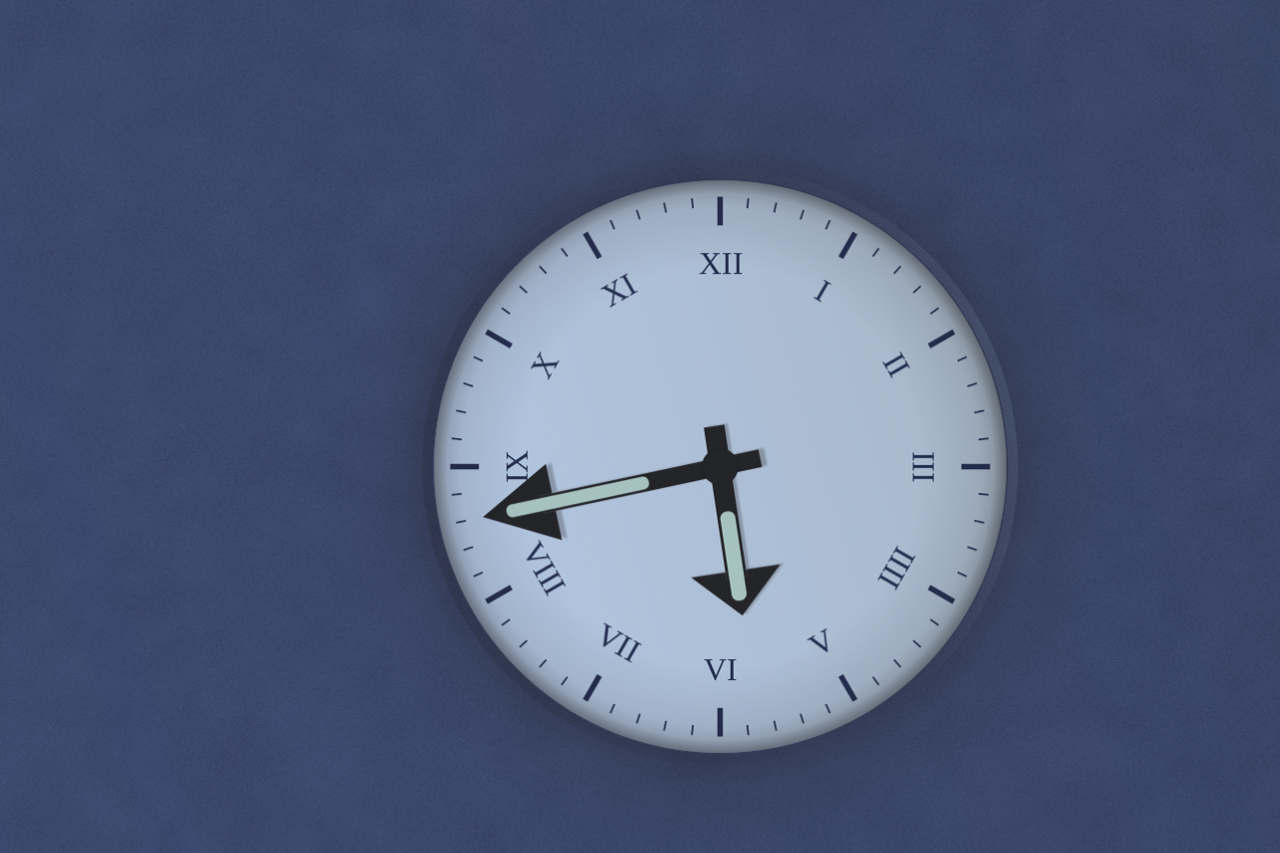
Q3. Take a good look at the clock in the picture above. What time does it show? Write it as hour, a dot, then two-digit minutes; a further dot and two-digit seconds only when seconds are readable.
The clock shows 5.43
